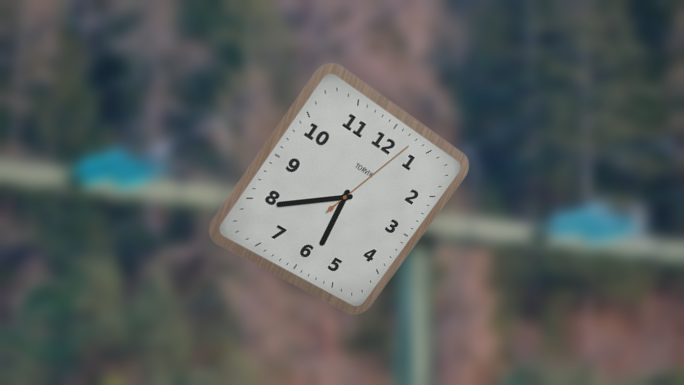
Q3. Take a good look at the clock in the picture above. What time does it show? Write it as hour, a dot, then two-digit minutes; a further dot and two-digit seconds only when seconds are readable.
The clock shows 5.39.03
